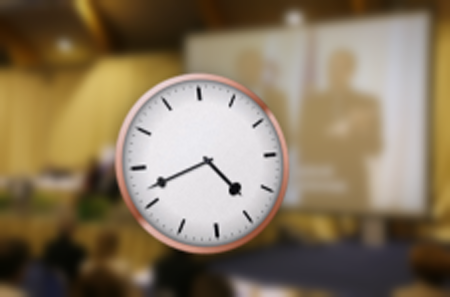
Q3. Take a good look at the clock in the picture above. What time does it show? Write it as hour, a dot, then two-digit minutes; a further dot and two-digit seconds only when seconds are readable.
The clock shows 4.42
